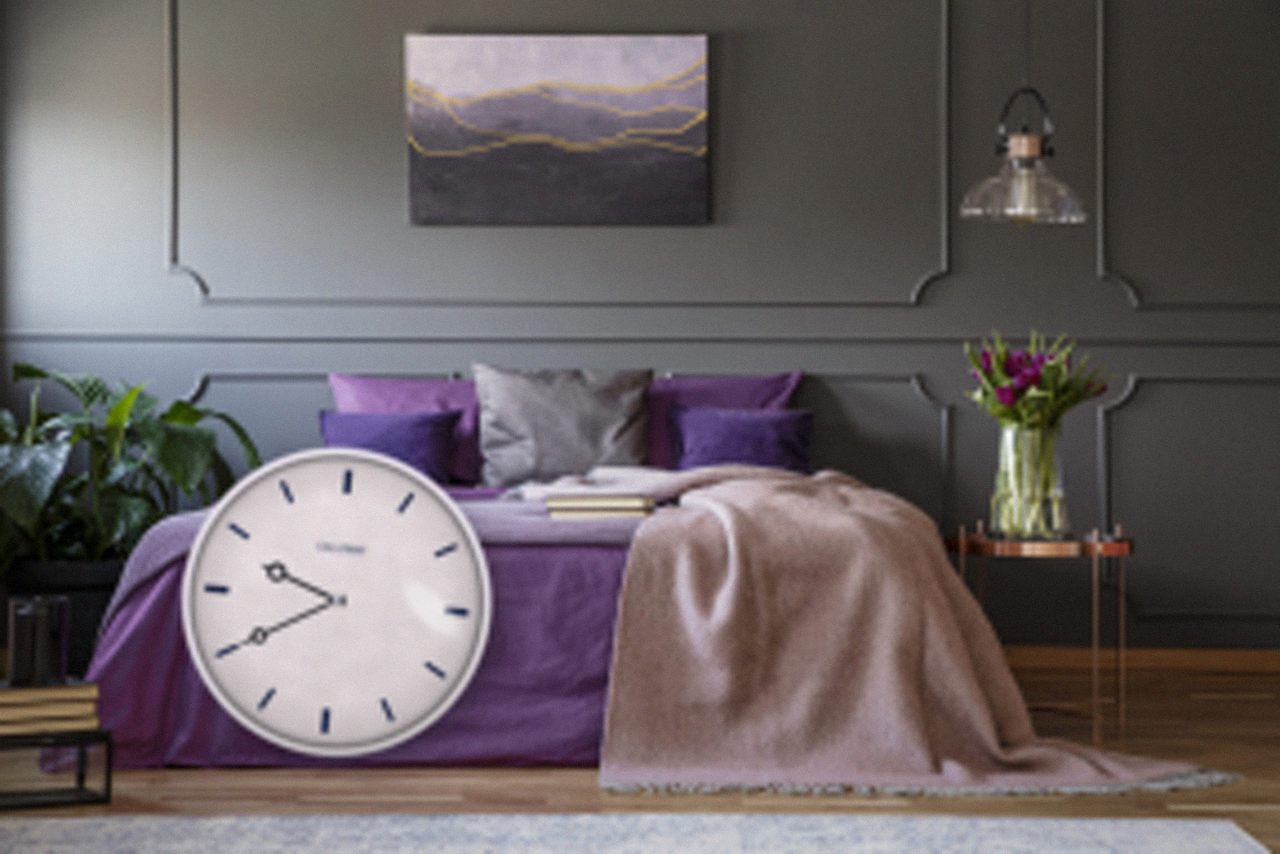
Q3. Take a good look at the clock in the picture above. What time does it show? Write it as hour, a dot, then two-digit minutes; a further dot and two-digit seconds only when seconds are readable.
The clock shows 9.40
